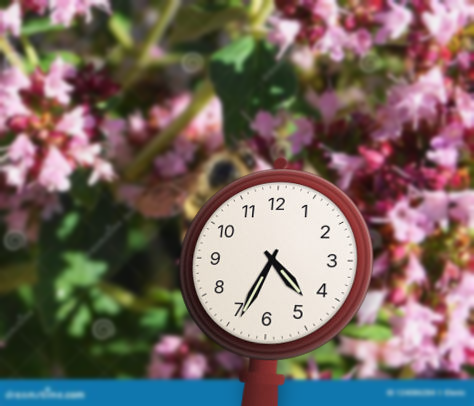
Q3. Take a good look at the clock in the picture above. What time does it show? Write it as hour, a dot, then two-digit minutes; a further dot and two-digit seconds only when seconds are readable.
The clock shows 4.34
